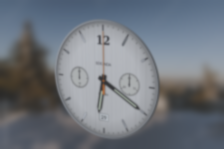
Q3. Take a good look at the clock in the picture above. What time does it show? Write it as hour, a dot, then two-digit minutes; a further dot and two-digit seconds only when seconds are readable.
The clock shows 6.20
